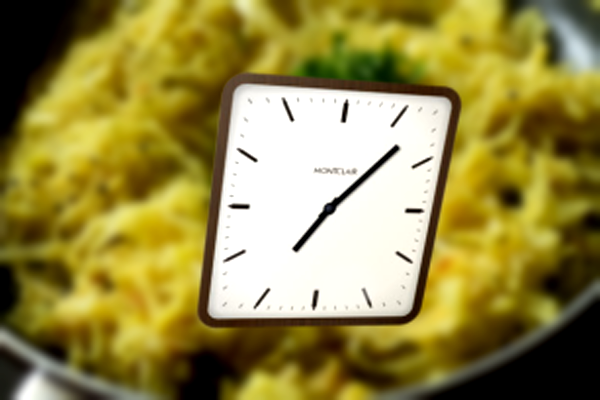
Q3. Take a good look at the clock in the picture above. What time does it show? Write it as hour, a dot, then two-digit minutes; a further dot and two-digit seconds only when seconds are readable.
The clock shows 7.07
